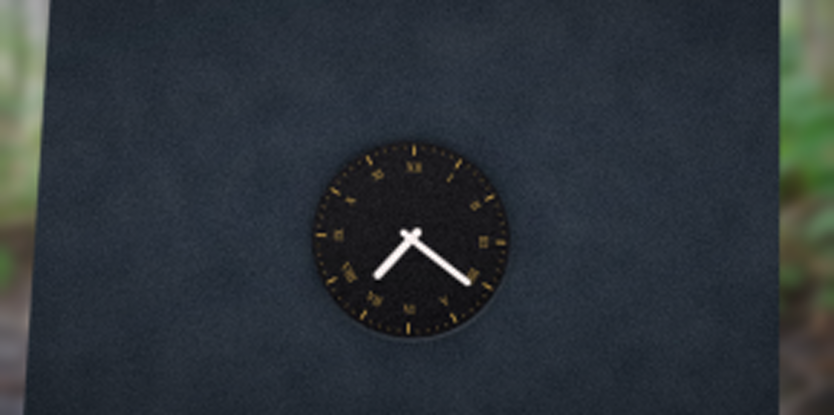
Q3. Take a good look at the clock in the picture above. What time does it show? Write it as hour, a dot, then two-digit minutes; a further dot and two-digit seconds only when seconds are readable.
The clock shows 7.21
